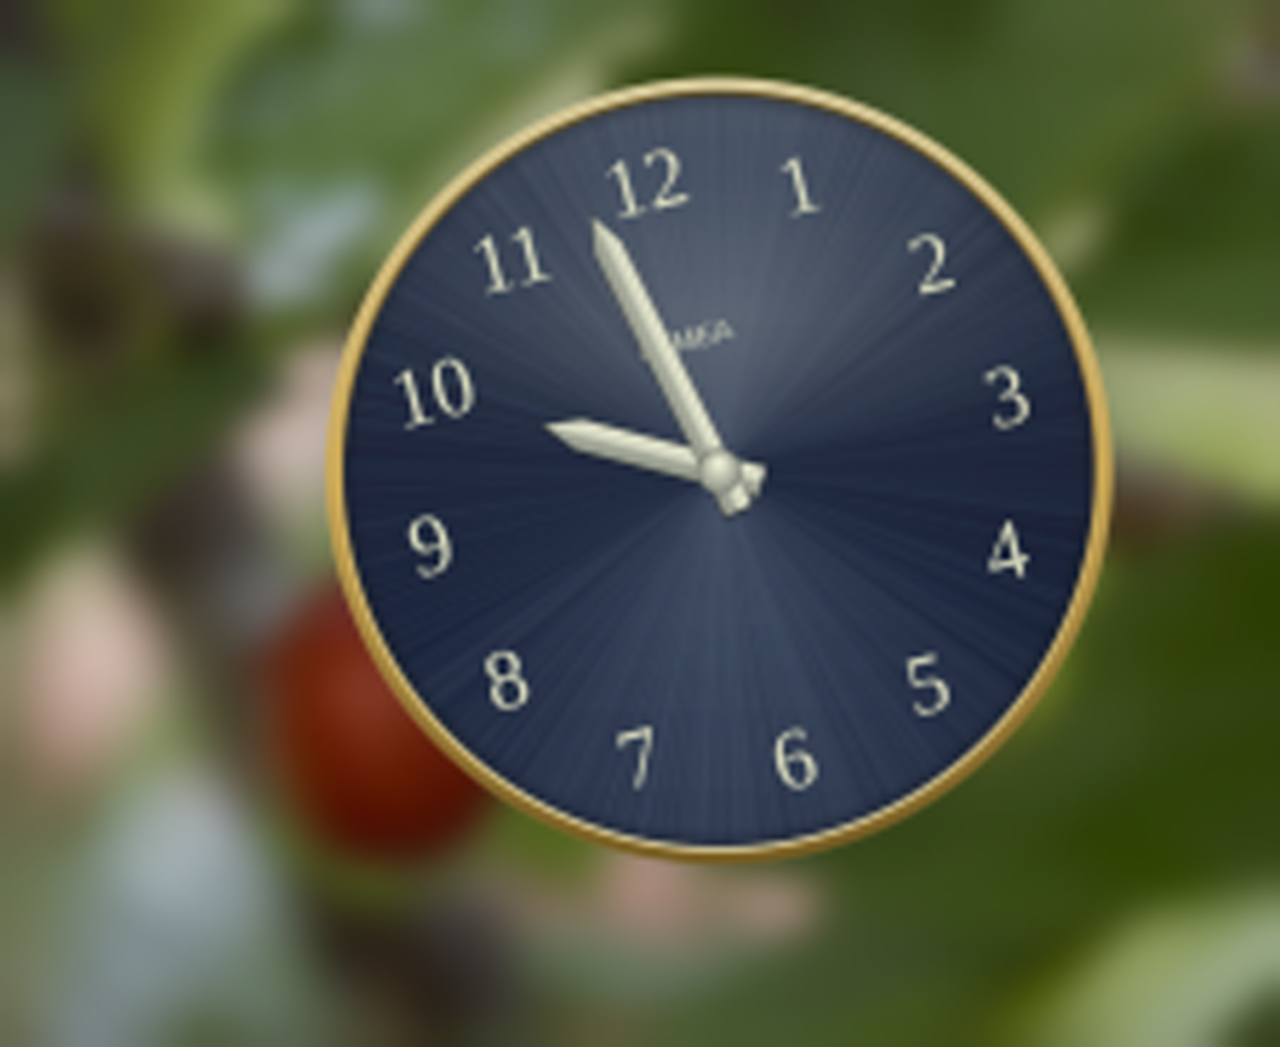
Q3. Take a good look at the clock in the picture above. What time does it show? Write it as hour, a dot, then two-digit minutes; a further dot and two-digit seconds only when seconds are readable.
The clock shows 9.58
